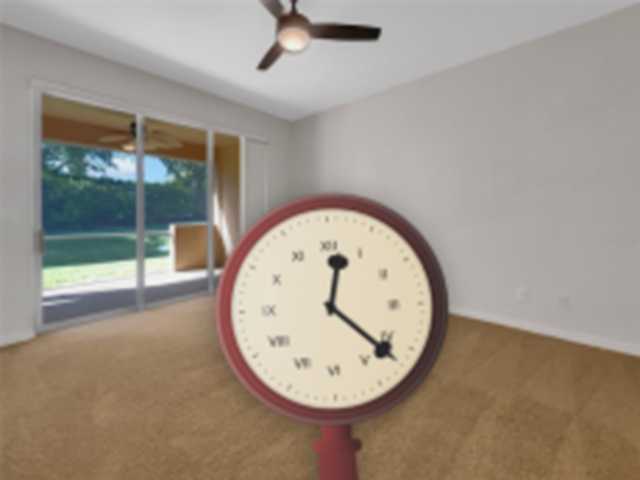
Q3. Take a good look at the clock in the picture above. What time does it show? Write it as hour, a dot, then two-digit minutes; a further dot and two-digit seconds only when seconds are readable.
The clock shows 12.22
